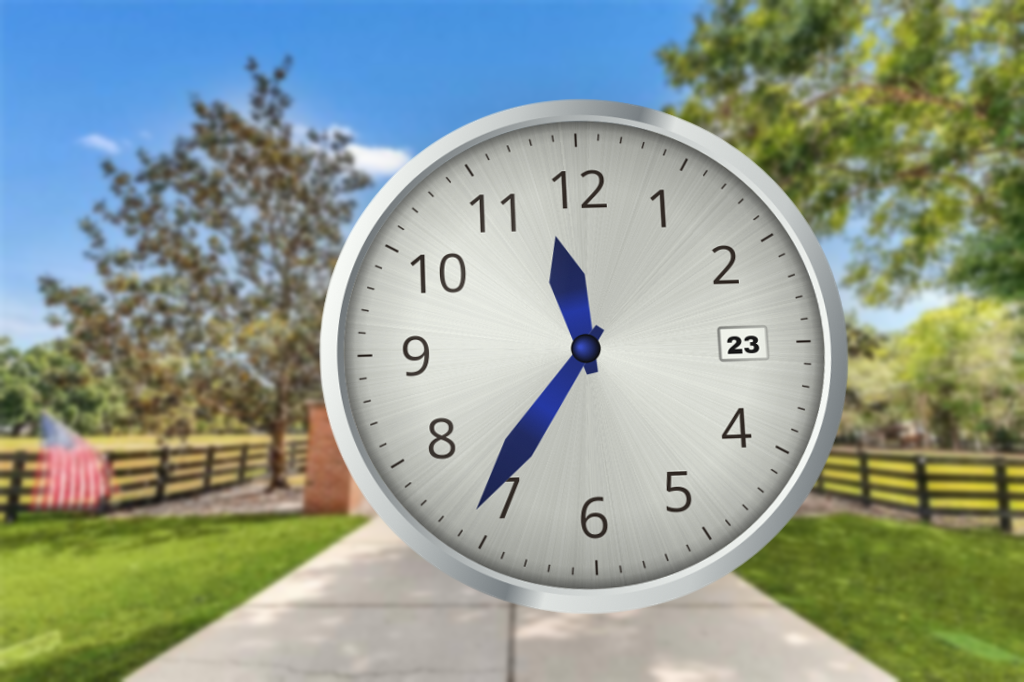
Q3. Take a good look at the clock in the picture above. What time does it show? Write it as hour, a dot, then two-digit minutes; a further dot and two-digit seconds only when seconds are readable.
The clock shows 11.36
